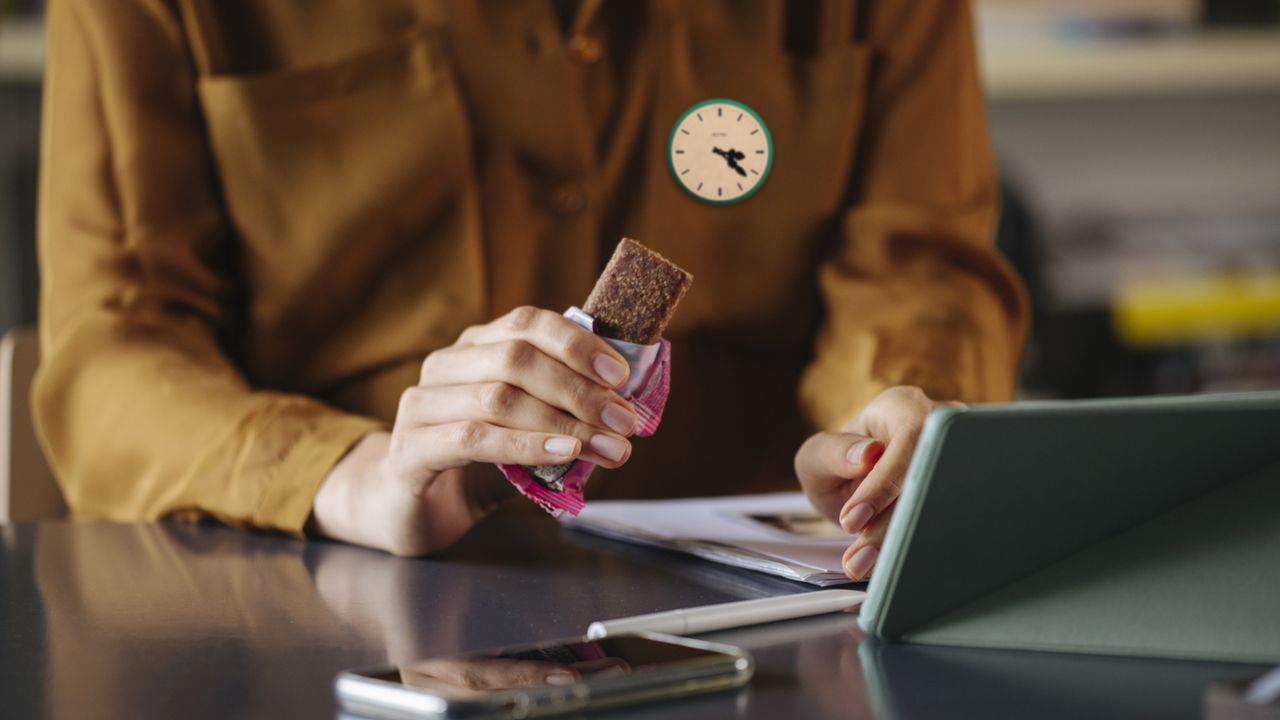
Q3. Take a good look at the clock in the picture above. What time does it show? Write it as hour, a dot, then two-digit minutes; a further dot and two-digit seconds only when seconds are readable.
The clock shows 3.22
